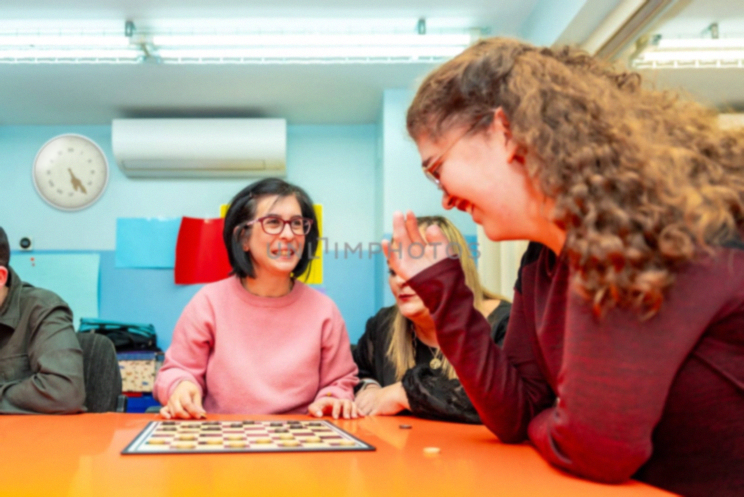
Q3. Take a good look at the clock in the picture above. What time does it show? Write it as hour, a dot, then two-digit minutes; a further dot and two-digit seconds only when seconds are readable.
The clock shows 5.24
